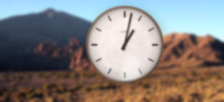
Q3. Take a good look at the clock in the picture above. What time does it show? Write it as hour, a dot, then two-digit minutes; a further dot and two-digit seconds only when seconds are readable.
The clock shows 1.02
